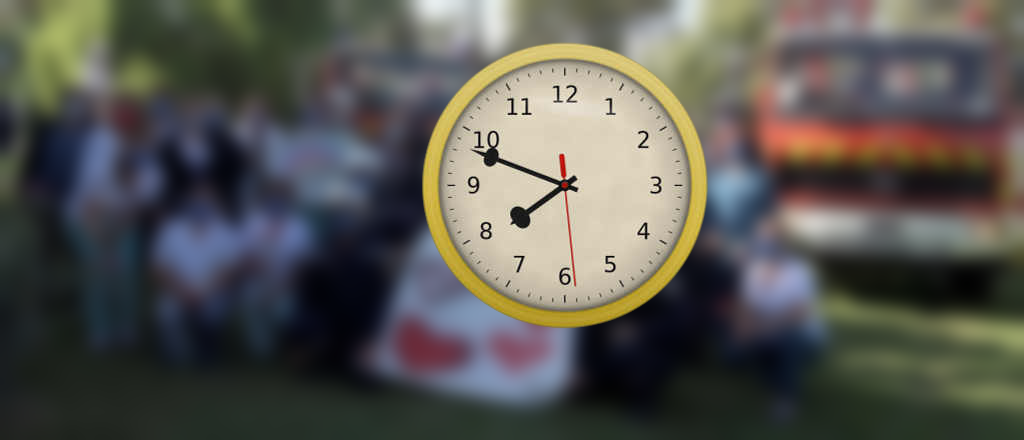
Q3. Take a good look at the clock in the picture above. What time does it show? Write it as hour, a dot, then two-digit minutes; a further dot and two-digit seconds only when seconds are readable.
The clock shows 7.48.29
